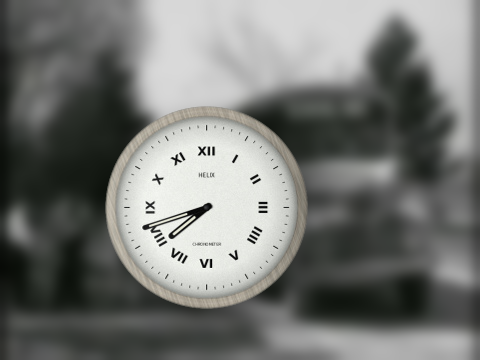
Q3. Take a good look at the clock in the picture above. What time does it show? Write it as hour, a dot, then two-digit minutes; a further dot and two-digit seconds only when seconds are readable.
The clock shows 7.42
